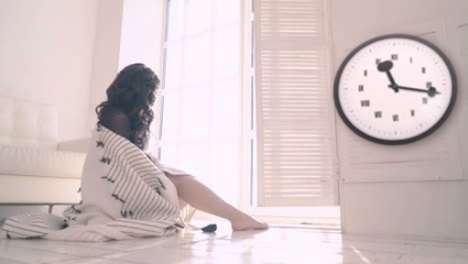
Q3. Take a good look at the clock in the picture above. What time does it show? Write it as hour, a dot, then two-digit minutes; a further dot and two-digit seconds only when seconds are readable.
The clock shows 11.17
